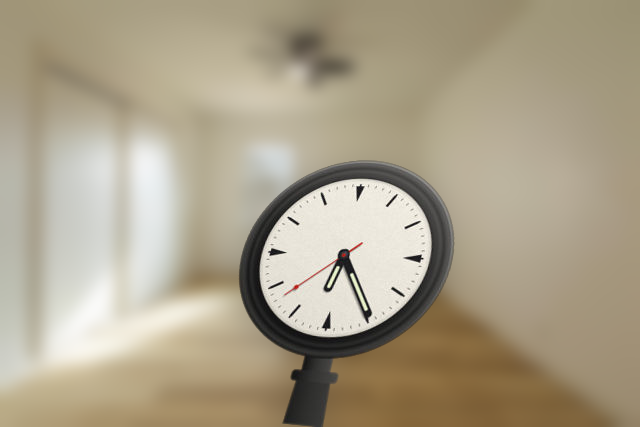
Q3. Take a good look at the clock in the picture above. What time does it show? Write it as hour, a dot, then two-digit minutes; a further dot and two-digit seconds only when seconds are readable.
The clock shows 6.24.38
